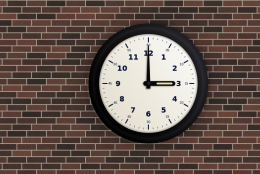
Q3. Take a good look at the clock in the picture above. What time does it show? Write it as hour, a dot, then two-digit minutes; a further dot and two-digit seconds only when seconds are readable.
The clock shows 3.00
